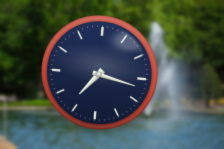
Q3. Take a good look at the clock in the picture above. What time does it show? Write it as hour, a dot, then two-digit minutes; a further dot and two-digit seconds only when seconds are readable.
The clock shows 7.17
